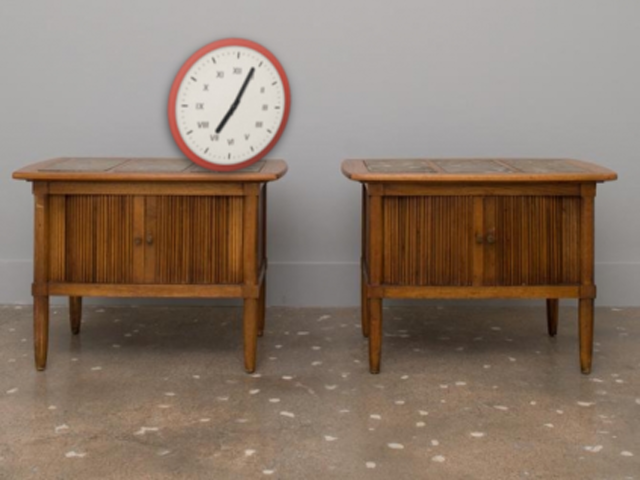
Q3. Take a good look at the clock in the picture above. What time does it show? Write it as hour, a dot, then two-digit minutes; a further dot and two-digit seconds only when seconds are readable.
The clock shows 7.04
